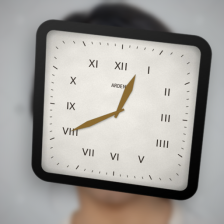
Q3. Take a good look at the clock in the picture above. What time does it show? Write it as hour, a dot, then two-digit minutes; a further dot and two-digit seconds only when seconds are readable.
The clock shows 12.40
